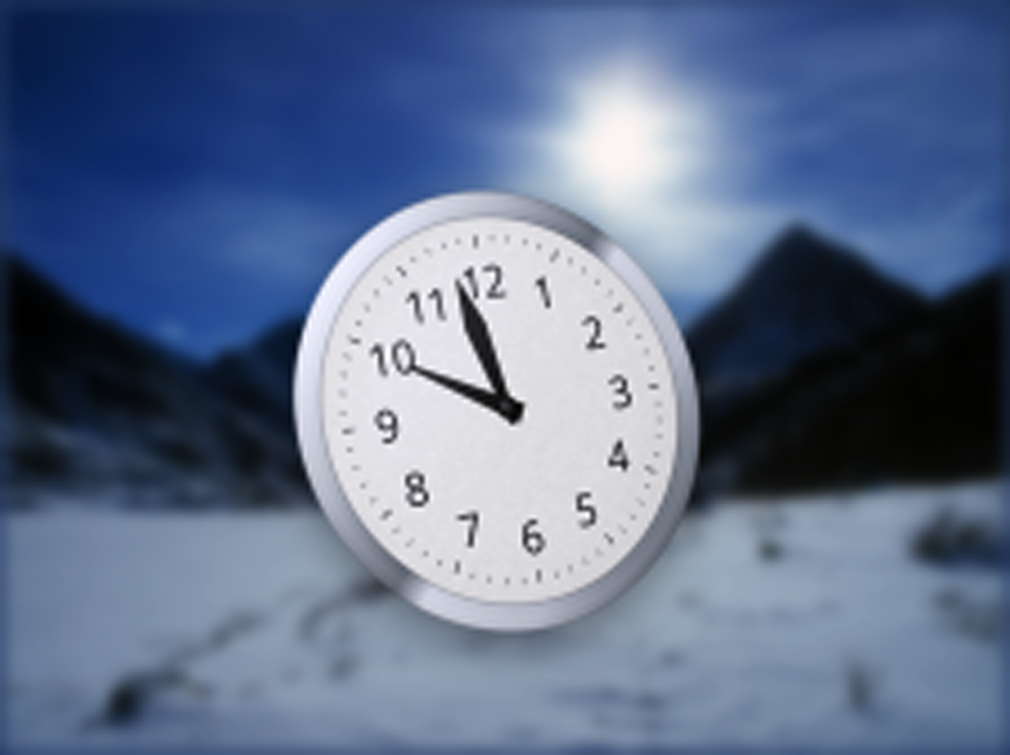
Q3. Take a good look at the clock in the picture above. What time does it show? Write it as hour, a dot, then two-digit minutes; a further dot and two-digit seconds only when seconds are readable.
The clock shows 9.58
